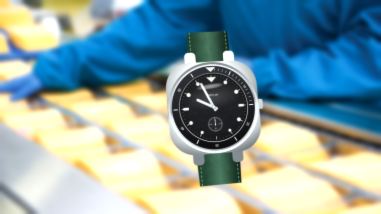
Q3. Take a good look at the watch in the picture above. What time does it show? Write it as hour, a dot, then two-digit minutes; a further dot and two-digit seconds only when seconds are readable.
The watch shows 9.56
